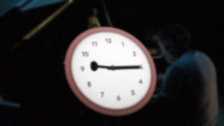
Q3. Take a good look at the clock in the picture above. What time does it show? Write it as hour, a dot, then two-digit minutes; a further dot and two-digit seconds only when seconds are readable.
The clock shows 9.15
